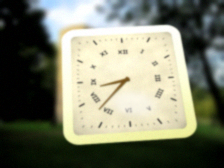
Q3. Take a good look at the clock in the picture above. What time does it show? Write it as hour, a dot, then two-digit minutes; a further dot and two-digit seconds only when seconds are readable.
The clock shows 8.37
